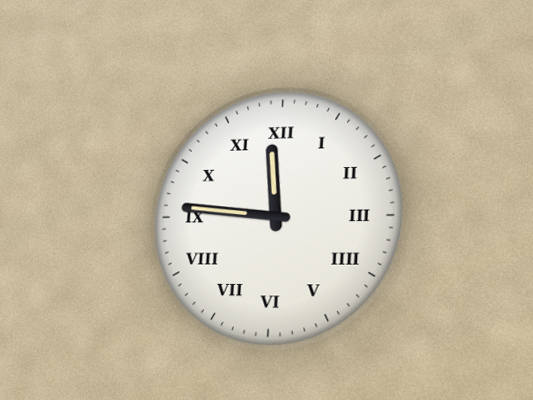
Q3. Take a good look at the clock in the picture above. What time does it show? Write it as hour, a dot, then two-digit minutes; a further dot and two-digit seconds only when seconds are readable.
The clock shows 11.46
